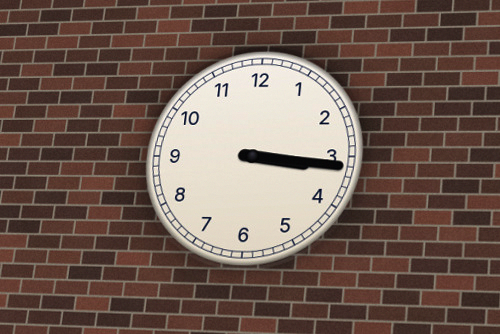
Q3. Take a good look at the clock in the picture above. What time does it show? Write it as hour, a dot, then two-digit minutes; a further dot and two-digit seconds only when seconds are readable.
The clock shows 3.16
